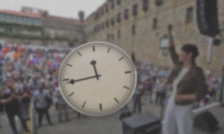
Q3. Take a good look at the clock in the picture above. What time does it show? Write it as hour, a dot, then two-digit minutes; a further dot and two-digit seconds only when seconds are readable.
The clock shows 11.44
